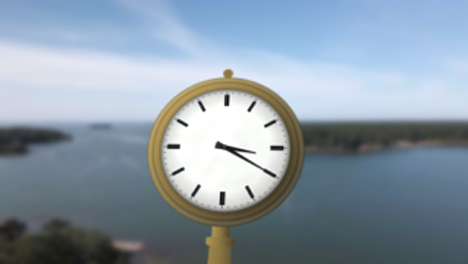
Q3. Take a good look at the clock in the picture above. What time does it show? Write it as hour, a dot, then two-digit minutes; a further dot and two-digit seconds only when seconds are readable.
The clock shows 3.20
